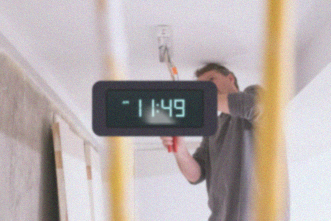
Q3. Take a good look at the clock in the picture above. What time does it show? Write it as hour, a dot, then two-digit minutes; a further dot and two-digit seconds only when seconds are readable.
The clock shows 11.49
